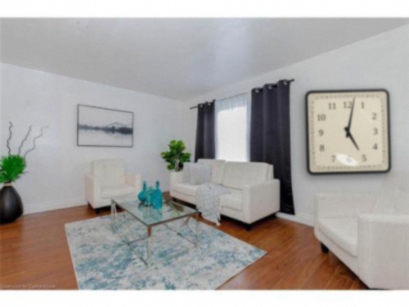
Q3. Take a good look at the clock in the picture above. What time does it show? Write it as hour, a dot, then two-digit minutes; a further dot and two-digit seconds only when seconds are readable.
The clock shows 5.02
